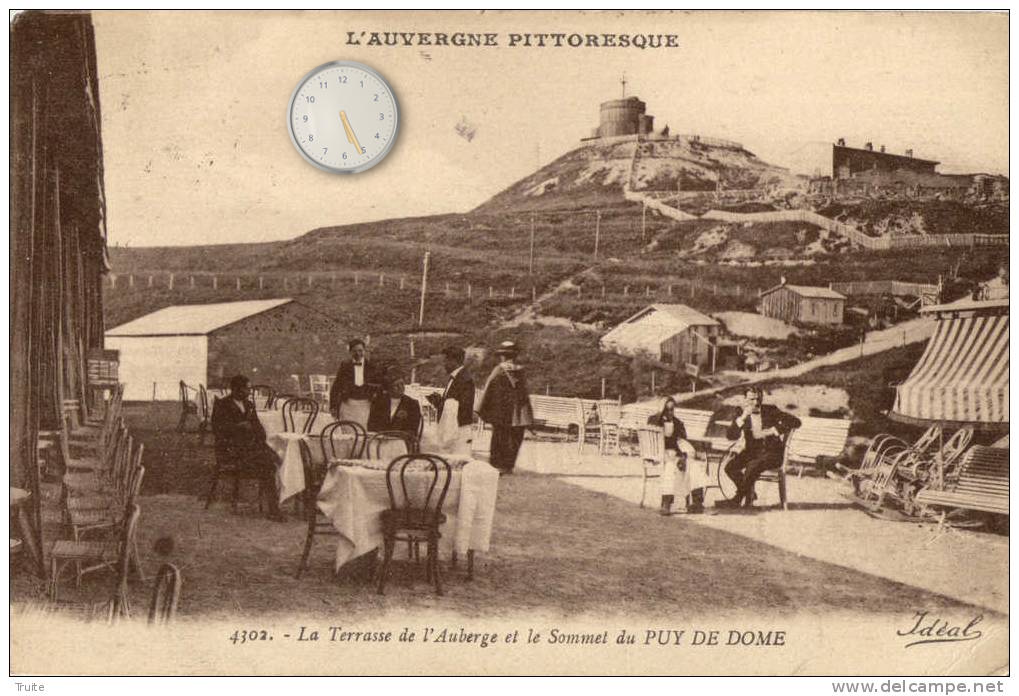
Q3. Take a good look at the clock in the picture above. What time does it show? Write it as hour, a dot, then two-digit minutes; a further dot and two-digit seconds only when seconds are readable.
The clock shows 5.26
